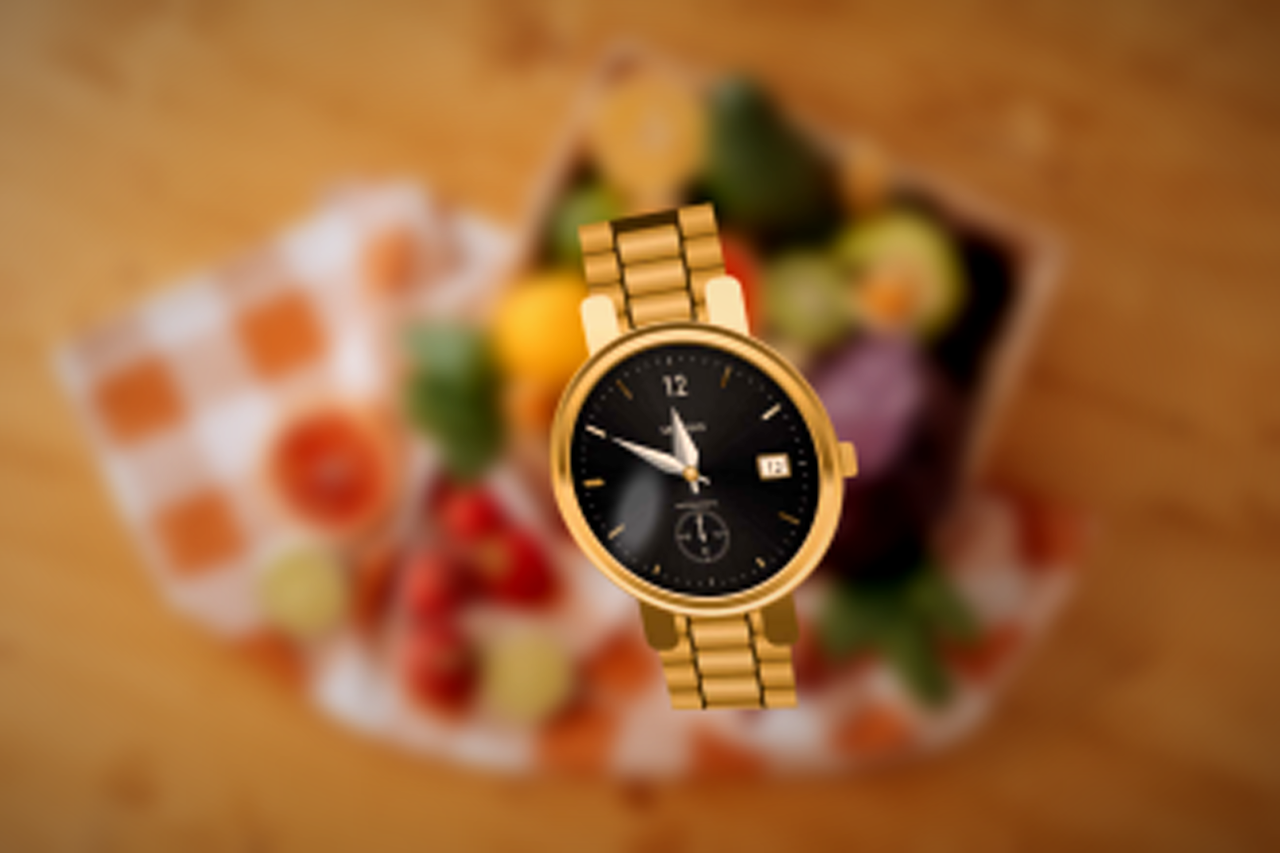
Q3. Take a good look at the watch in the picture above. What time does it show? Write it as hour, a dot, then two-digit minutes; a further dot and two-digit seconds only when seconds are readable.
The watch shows 11.50
